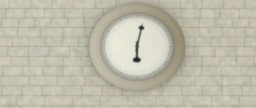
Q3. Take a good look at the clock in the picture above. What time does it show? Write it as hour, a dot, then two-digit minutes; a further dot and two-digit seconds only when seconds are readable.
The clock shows 6.02
